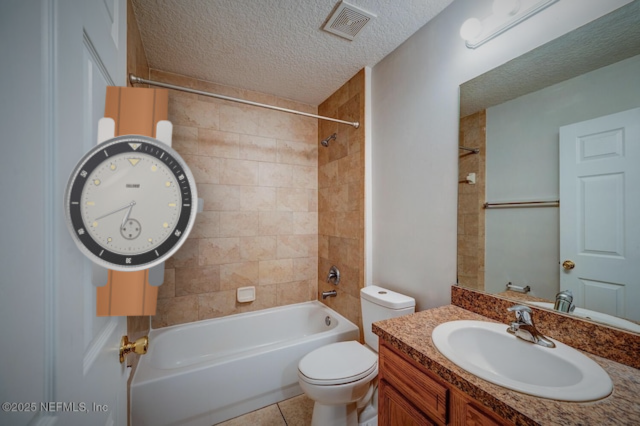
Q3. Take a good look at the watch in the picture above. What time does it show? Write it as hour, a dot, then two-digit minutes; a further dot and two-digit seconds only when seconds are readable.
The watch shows 6.41
